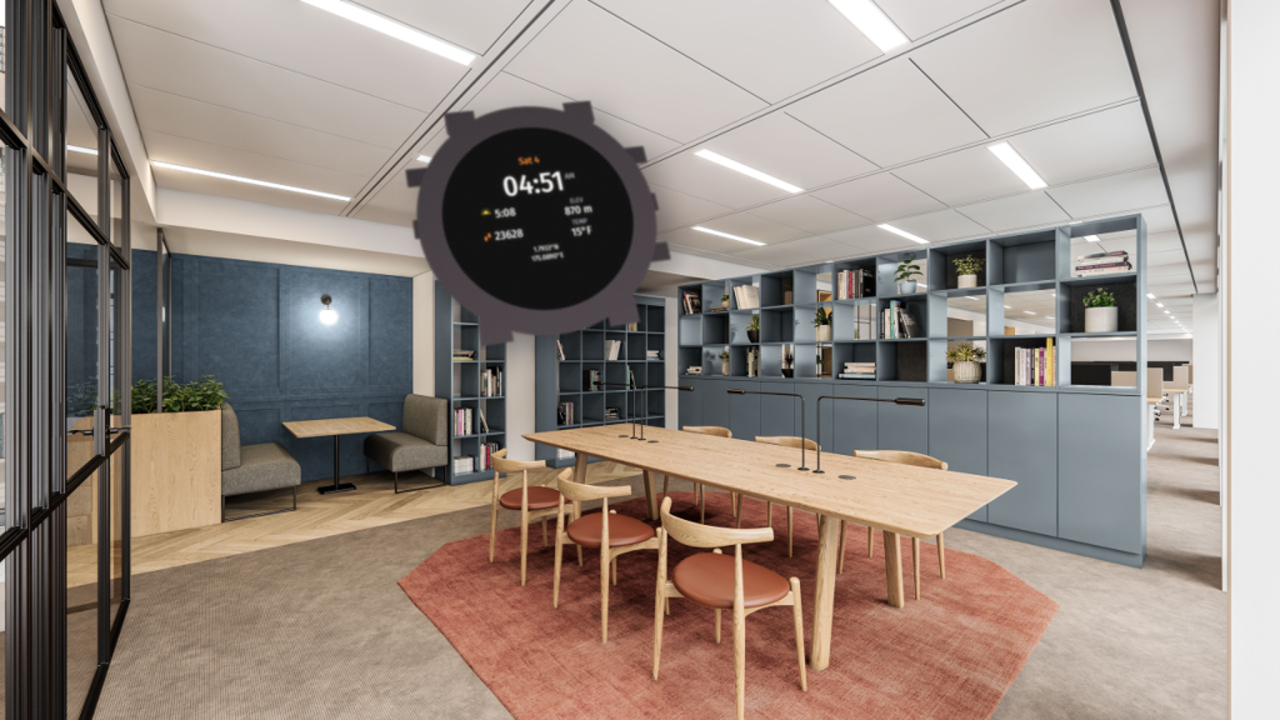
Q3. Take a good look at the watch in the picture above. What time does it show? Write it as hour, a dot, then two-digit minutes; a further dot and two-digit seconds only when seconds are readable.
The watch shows 4.51
